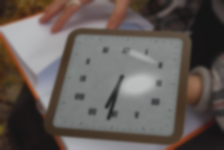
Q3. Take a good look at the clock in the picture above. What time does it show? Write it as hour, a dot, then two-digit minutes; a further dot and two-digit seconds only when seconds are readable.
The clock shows 6.31
